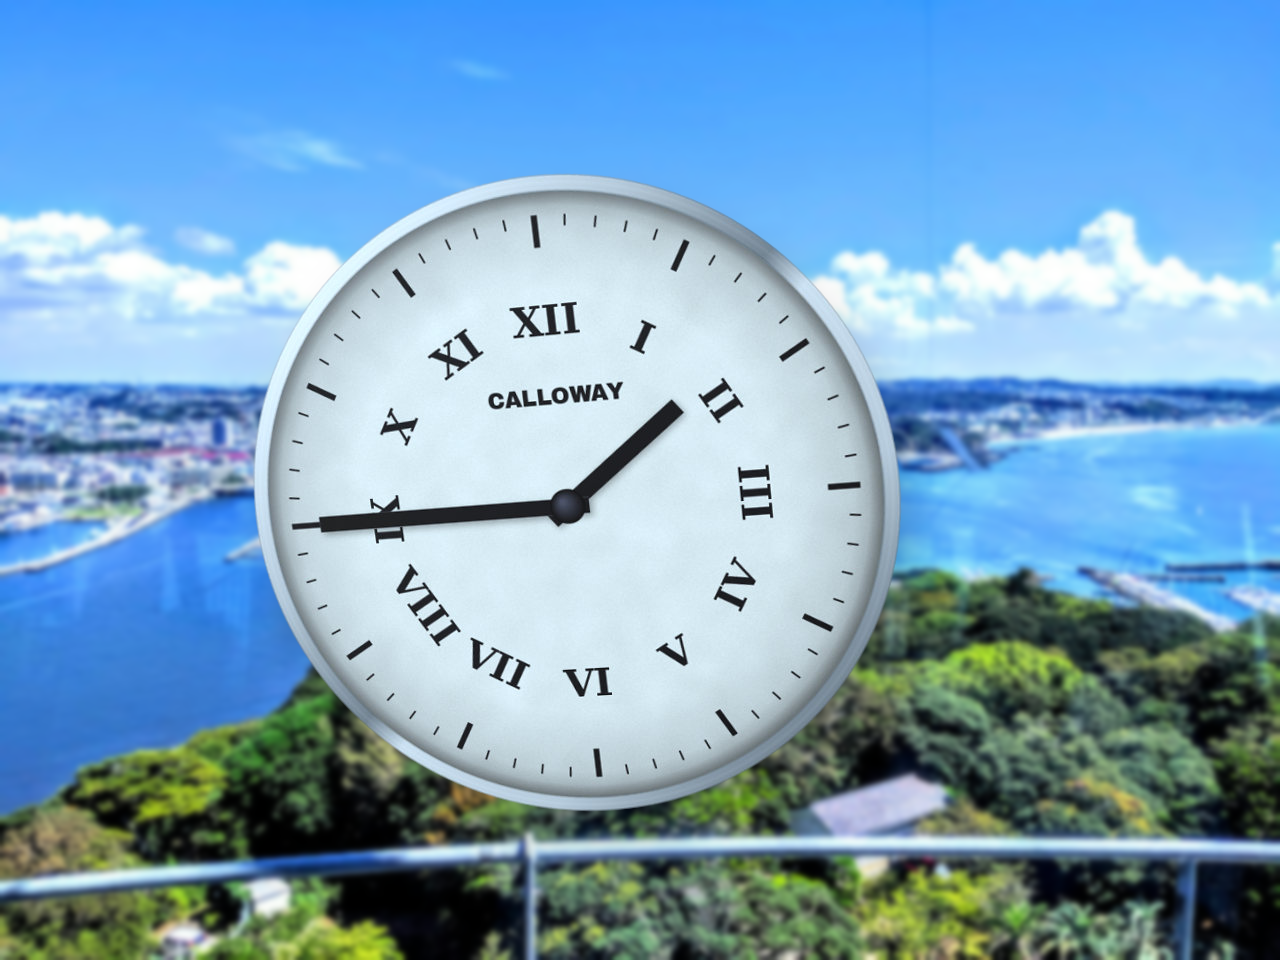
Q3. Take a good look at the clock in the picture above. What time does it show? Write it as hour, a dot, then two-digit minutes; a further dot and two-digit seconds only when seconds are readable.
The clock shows 1.45
